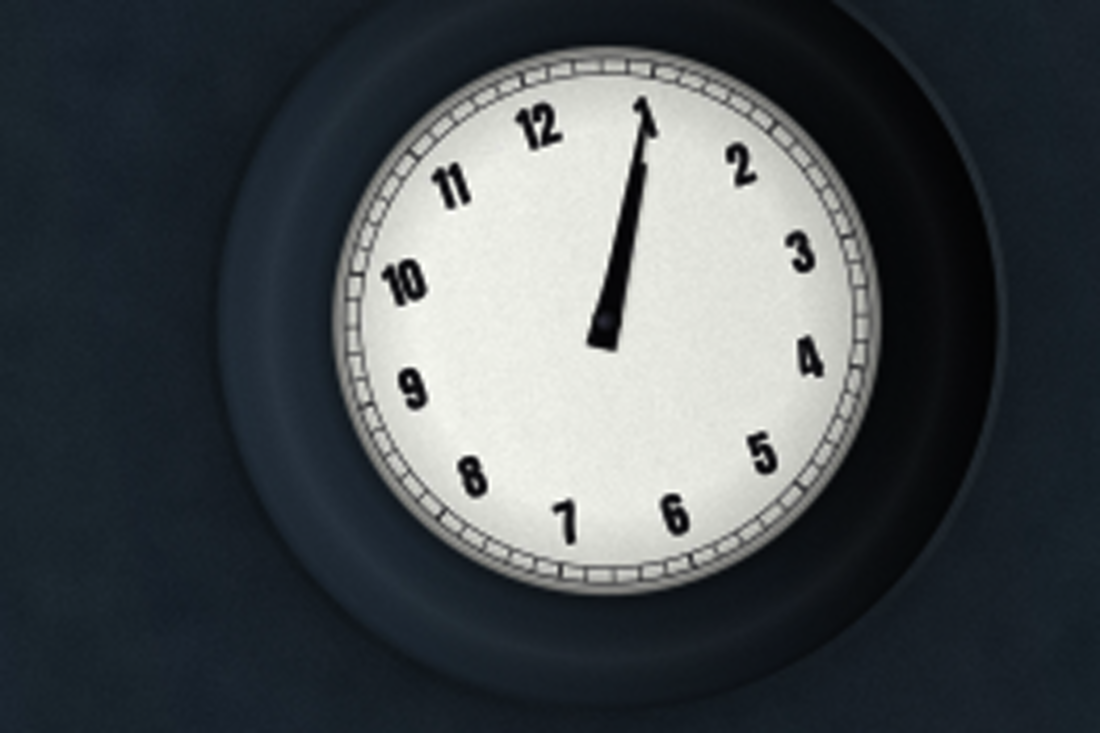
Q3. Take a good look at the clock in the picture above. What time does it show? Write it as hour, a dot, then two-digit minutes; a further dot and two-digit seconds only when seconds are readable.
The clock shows 1.05
